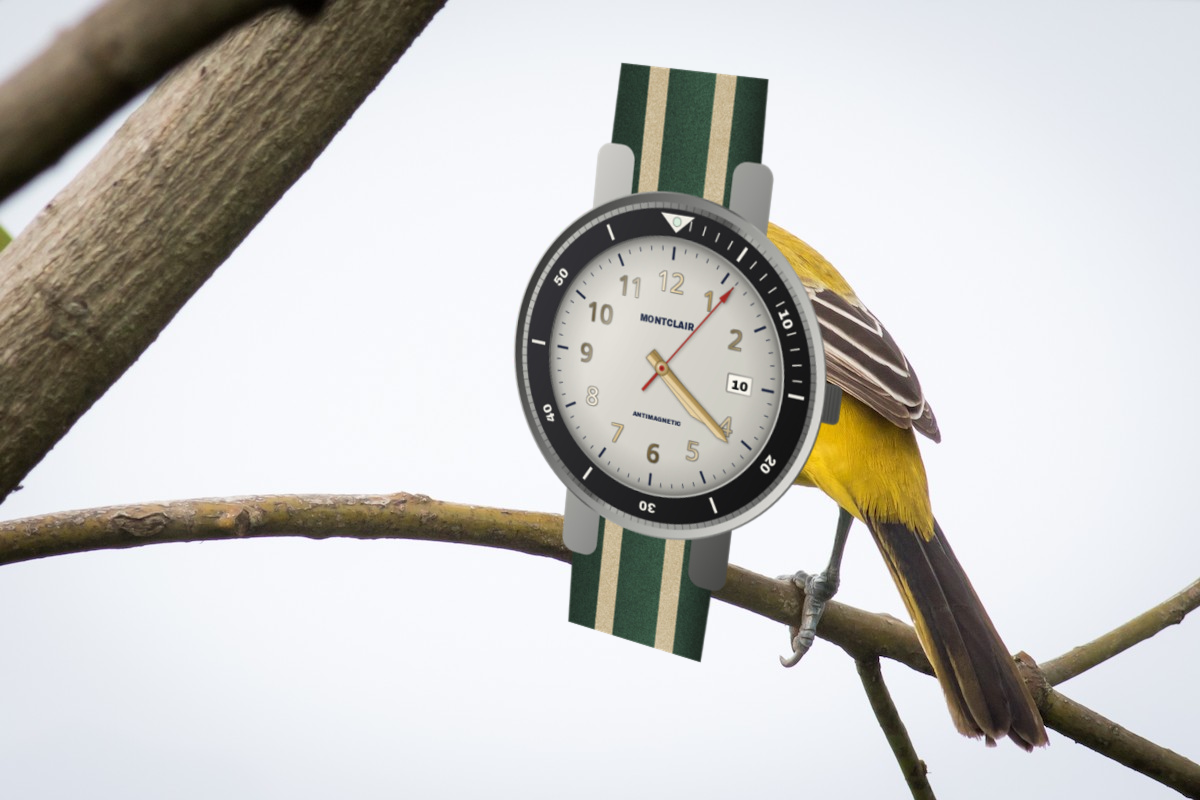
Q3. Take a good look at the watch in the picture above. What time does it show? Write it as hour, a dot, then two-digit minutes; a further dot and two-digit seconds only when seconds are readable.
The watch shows 4.21.06
